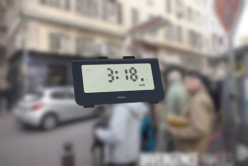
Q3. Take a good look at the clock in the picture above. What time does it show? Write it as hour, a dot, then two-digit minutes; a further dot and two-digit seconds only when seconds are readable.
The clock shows 3.18
